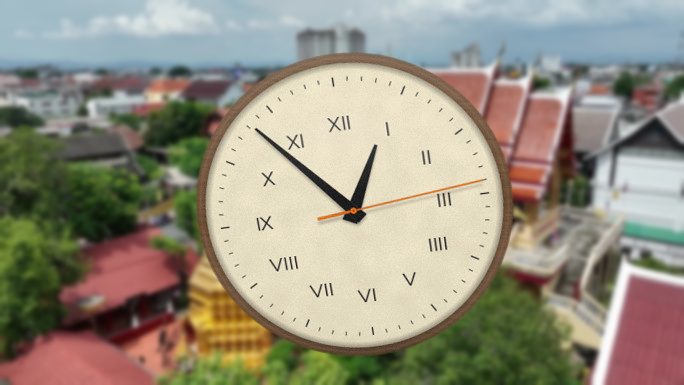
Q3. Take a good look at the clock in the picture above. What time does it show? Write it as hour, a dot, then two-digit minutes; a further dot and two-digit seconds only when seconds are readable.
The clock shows 12.53.14
